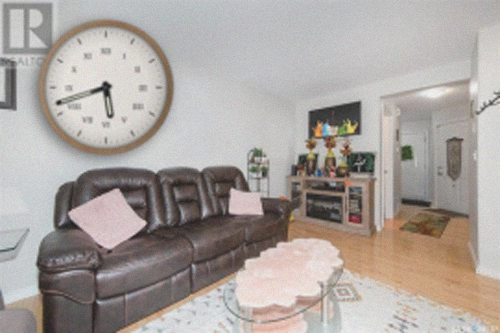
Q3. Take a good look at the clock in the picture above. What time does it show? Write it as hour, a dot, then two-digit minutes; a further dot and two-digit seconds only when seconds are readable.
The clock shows 5.42
